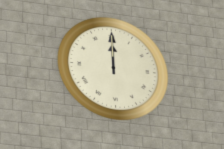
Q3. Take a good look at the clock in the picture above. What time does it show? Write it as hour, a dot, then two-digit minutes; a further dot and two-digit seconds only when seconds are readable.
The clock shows 12.00
